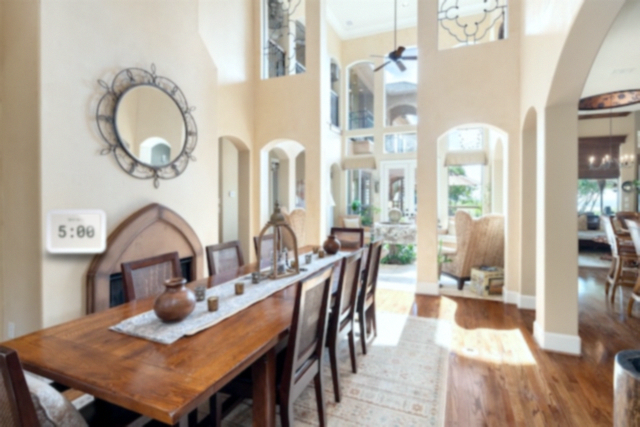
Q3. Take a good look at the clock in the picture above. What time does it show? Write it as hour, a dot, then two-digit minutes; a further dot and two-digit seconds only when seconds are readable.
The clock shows 5.00
